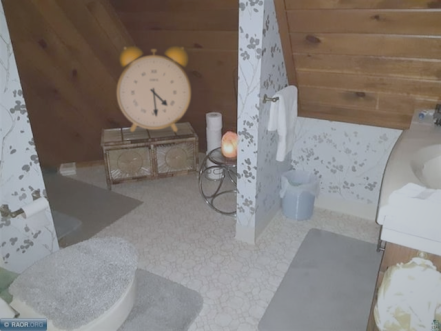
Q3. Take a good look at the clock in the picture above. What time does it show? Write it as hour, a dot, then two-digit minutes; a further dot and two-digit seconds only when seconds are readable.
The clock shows 4.29
